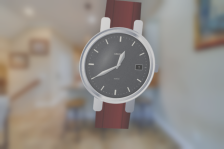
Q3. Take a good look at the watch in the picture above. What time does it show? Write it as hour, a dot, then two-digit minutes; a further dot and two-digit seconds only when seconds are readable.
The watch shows 12.40
